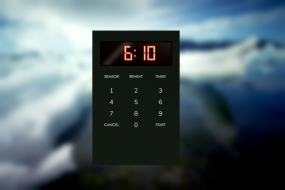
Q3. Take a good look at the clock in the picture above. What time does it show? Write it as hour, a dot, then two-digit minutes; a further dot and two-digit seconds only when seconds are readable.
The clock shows 6.10
